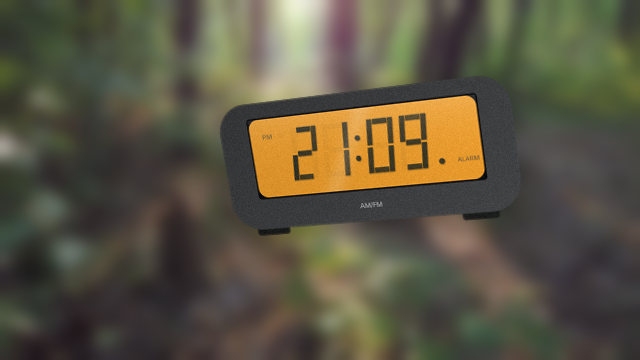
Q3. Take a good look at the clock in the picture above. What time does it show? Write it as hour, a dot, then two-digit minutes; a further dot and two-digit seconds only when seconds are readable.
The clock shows 21.09
